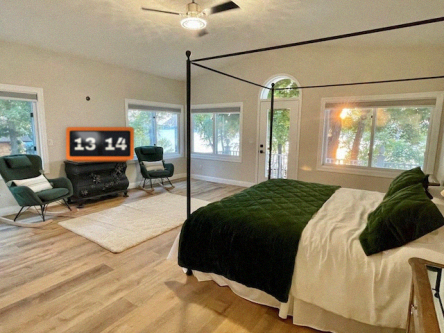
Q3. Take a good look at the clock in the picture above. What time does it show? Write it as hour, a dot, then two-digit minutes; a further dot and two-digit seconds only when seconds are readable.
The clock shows 13.14
